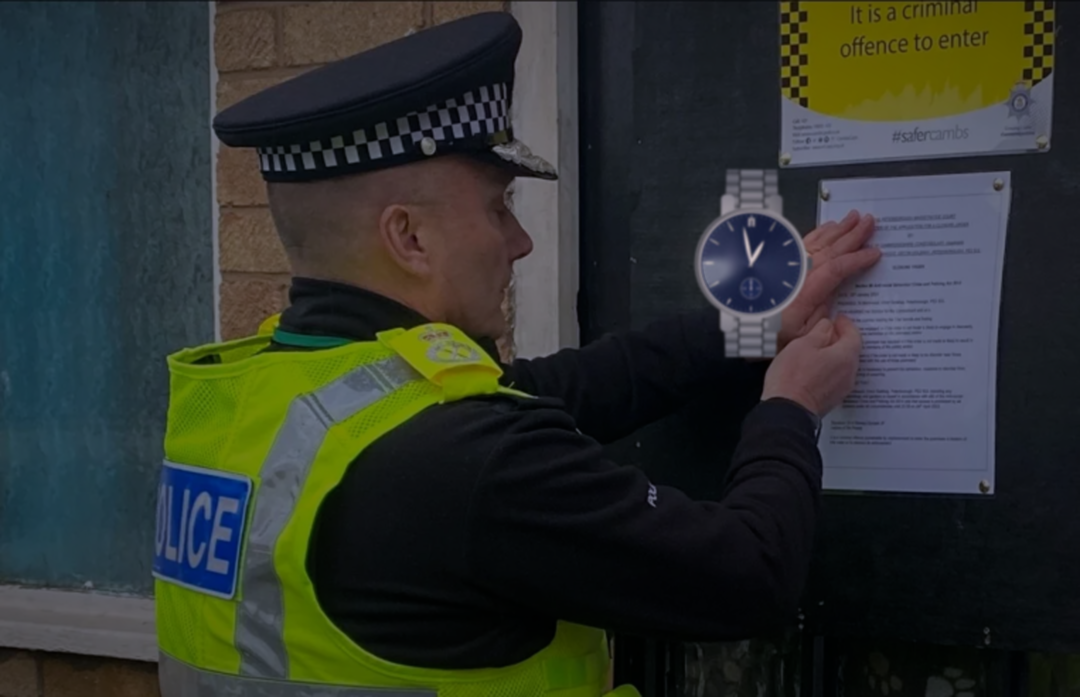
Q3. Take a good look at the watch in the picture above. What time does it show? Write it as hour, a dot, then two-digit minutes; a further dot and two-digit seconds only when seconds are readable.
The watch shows 12.58
